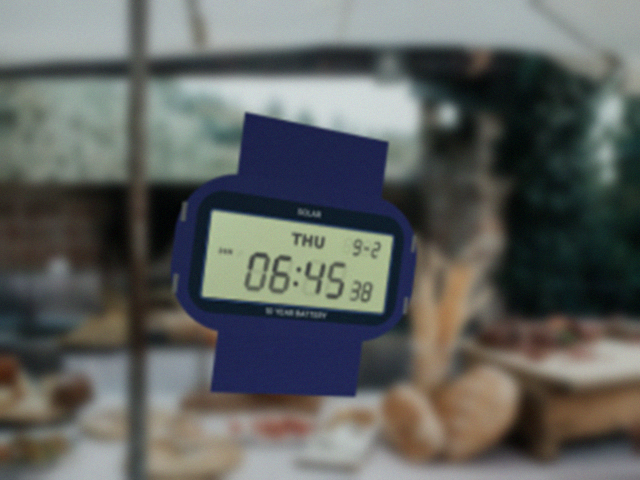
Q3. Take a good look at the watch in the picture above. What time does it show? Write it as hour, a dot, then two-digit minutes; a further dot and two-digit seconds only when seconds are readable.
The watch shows 6.45.38
